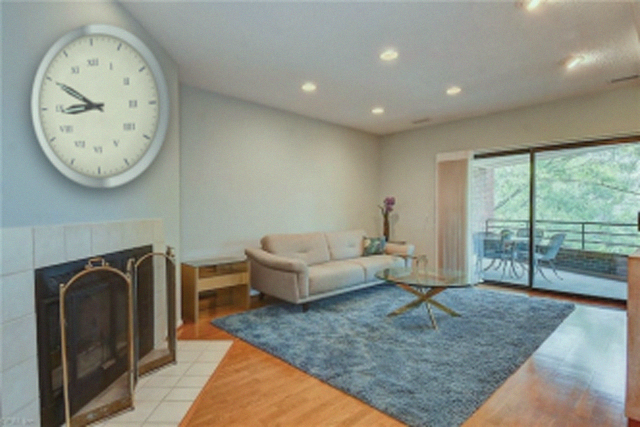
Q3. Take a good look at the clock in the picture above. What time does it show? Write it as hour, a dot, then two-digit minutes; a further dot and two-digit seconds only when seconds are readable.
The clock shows 8.50
